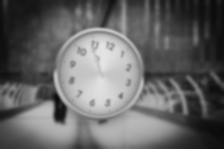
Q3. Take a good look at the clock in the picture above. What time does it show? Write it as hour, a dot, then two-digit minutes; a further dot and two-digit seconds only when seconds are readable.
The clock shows 10.54
